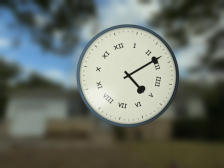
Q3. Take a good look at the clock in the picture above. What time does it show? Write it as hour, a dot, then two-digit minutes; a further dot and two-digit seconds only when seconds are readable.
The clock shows 5.13
